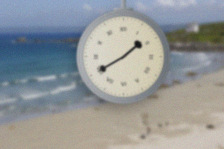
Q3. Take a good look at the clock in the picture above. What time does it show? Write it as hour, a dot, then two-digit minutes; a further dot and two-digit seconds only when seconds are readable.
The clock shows 1.40
